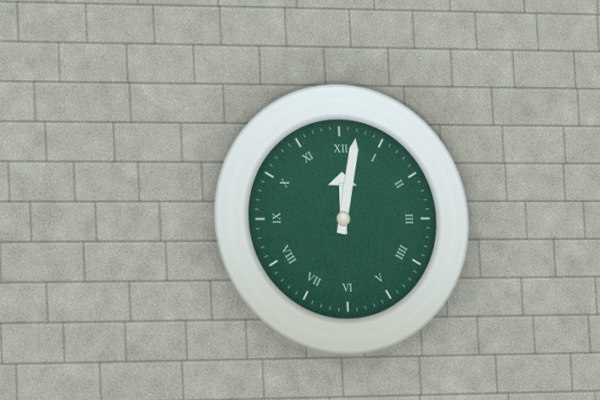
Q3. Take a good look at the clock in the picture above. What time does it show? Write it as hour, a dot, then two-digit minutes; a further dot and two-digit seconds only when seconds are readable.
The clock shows 12.02
